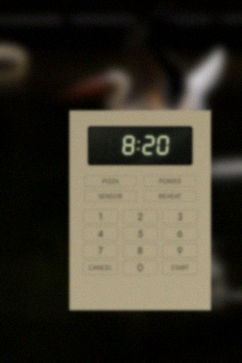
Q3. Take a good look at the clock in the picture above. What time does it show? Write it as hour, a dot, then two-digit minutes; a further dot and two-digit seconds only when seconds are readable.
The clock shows 8.20
